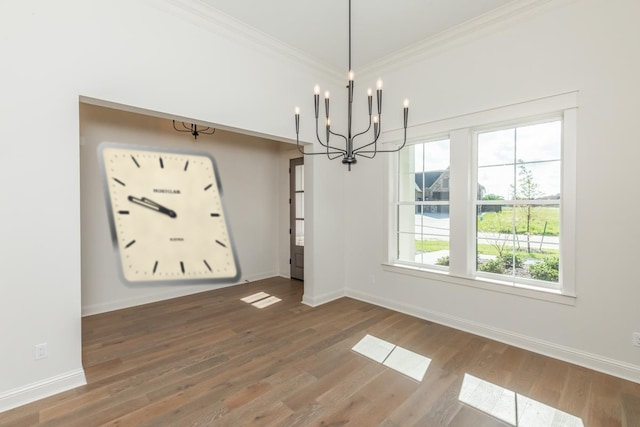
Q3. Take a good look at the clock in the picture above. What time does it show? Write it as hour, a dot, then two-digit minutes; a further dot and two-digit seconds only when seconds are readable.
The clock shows 9.48
